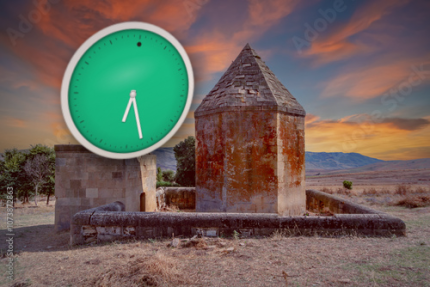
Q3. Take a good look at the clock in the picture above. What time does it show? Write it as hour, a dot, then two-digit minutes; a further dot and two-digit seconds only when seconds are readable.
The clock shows 6.27
